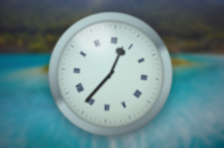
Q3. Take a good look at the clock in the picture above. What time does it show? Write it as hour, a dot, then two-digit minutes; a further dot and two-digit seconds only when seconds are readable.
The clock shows 12.36
